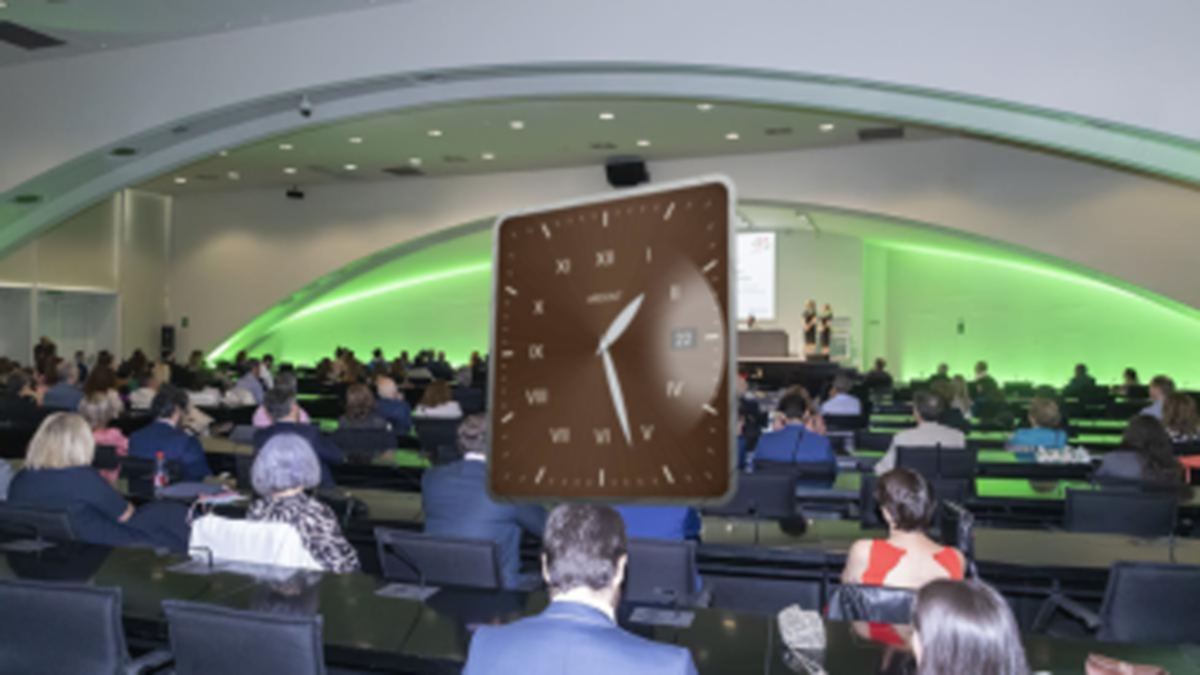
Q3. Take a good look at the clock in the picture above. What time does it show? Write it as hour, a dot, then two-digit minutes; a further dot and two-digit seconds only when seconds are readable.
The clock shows 1.27
